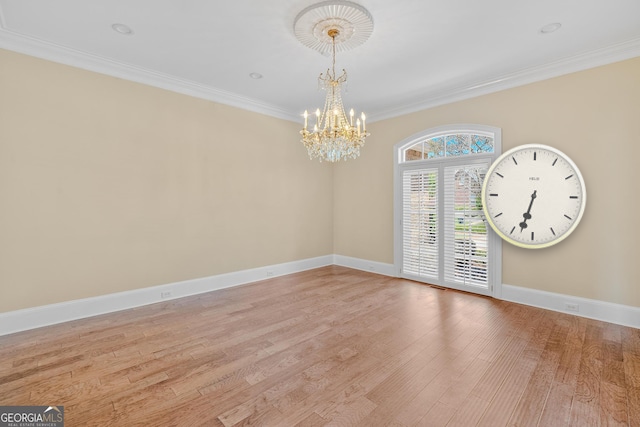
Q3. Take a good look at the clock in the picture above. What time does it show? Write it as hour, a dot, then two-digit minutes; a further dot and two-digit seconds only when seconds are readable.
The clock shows 6.33
